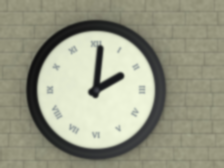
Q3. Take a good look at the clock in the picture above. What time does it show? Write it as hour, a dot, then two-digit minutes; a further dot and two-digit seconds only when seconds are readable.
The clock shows 2.01
